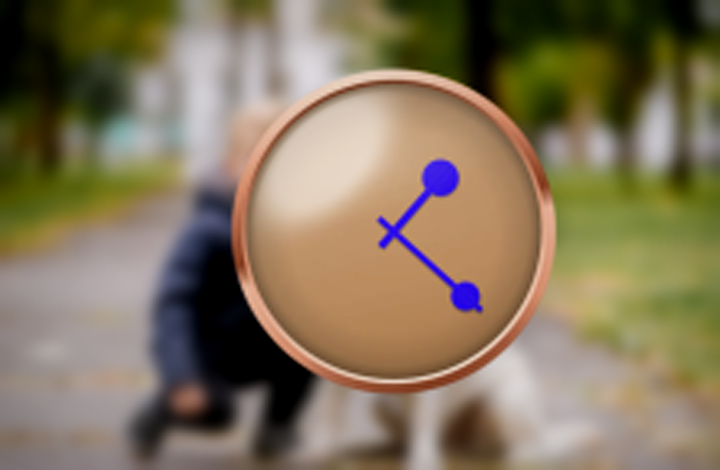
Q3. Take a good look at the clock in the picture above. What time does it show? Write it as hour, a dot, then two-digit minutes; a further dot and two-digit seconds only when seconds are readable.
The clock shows 1.22
